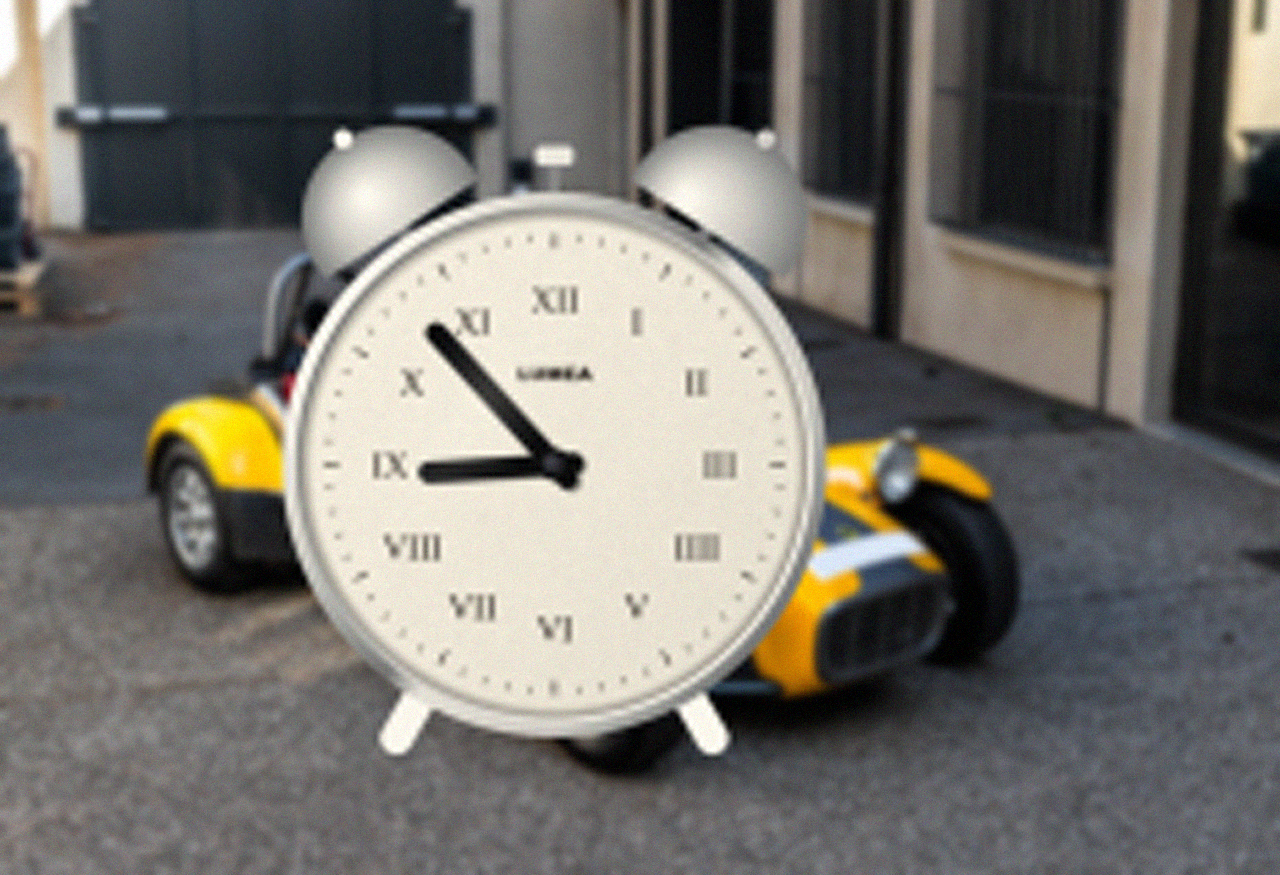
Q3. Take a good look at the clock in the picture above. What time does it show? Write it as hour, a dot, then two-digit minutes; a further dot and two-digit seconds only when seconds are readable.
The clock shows 8.53
